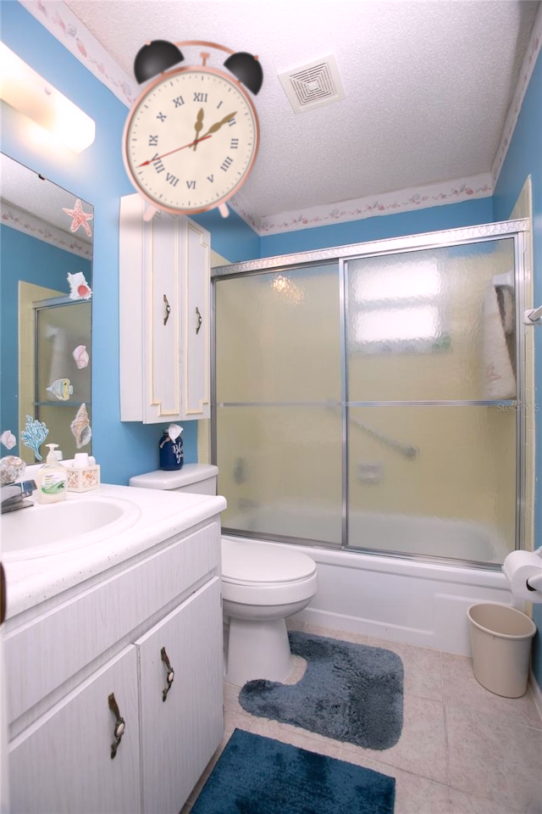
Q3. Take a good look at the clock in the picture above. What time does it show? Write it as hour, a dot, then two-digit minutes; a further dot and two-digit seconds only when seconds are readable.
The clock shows 12.08.41
